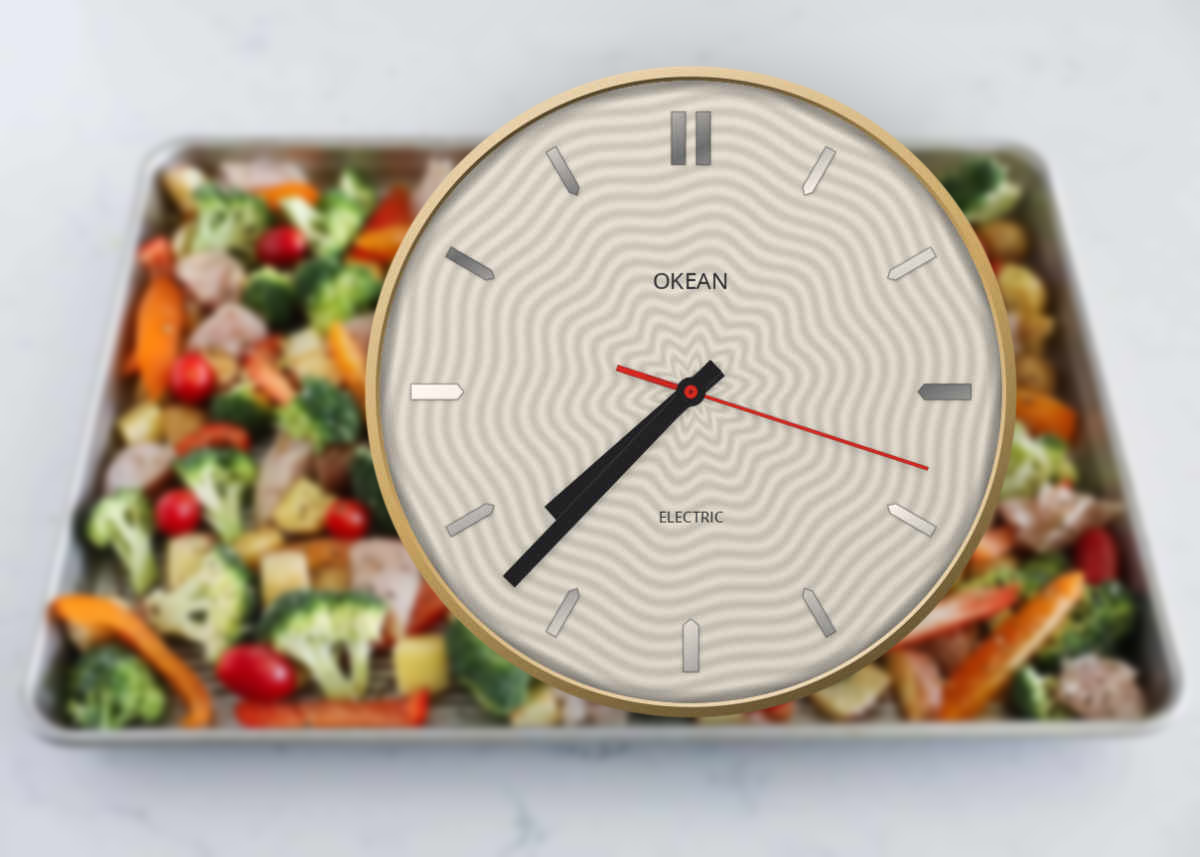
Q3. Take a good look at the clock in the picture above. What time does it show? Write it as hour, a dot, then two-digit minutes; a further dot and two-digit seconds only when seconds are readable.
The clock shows 7.37.18
